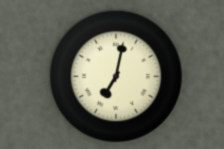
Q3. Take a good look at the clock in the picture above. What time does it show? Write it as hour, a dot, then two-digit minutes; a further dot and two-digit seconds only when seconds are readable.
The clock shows 7.02
